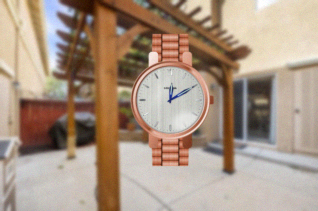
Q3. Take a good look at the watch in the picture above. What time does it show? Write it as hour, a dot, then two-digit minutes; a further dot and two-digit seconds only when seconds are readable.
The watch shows 12.10
